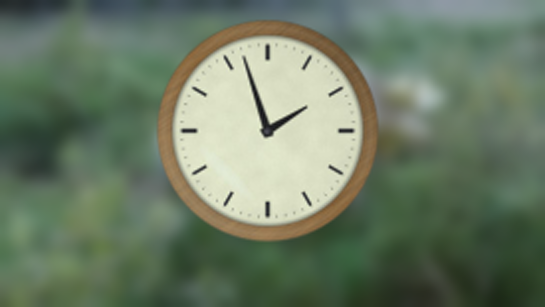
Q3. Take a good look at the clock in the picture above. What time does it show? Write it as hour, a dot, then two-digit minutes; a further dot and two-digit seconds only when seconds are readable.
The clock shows 1.57
